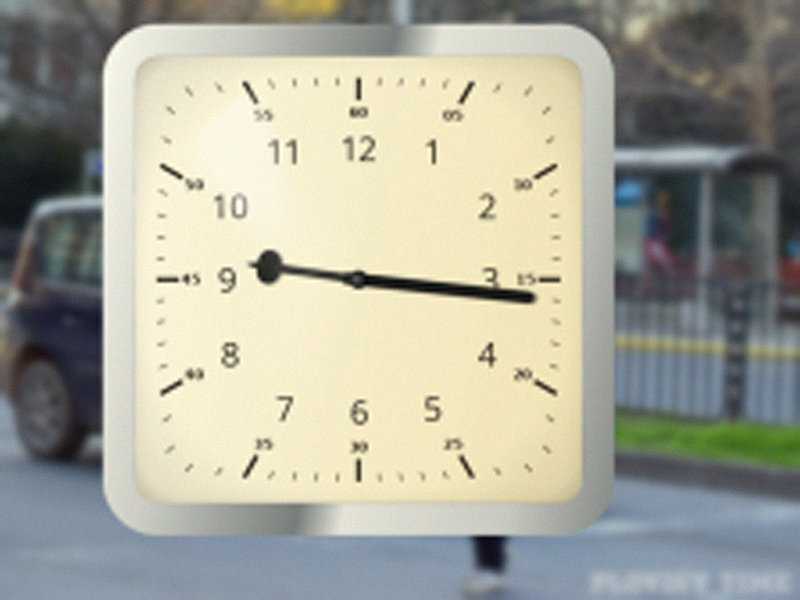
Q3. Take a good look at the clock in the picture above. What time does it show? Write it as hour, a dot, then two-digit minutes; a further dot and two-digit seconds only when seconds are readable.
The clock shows 9.16
